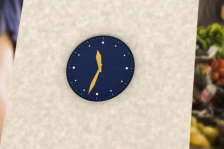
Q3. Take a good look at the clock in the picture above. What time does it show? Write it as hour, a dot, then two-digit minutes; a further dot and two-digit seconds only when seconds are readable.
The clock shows 11.33
